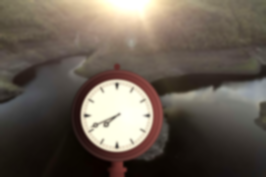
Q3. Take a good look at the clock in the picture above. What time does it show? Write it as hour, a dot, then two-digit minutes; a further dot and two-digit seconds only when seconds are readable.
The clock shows 7.41
